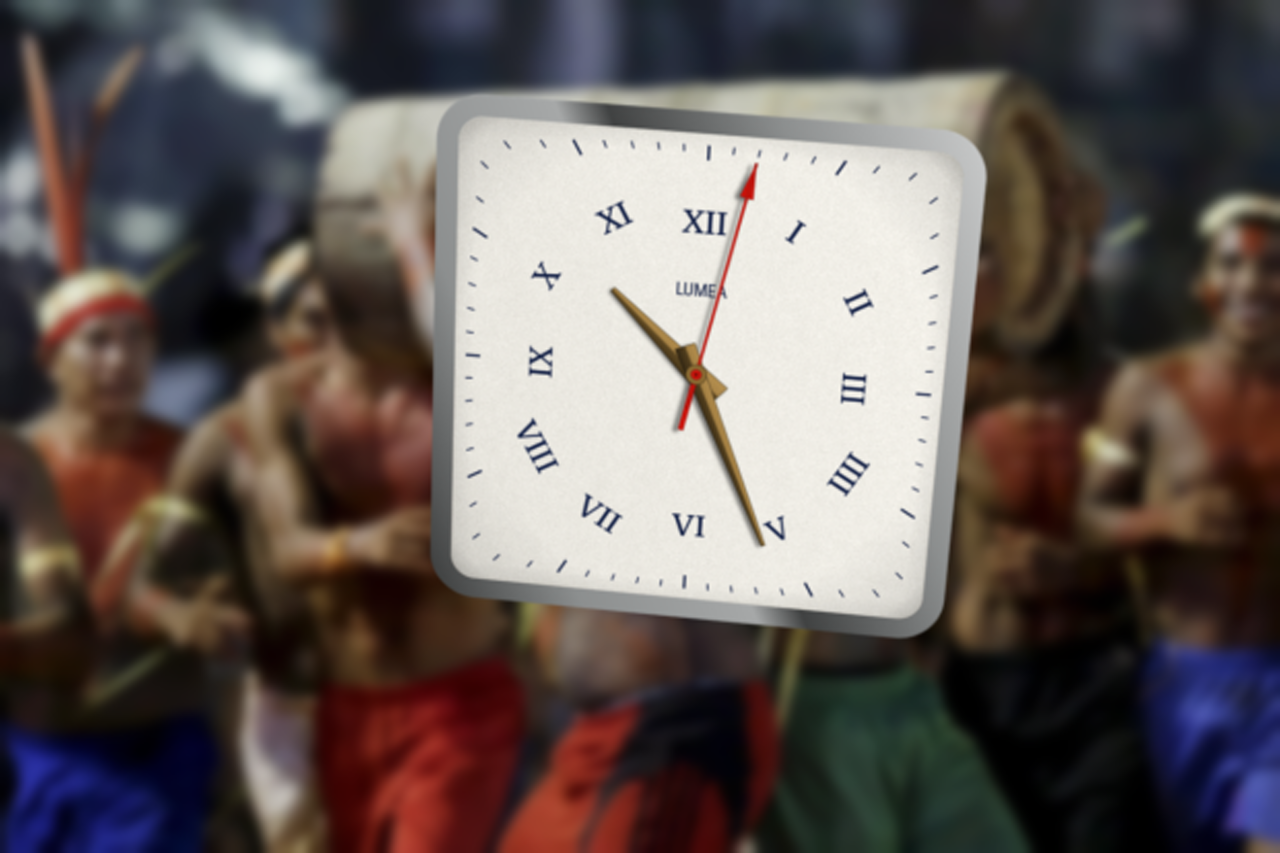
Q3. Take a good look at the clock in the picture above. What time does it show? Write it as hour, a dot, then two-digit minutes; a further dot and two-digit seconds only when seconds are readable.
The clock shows 10.26.02
